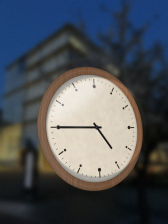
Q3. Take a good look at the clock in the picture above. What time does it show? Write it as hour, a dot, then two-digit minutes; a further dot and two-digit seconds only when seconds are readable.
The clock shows 4.45
